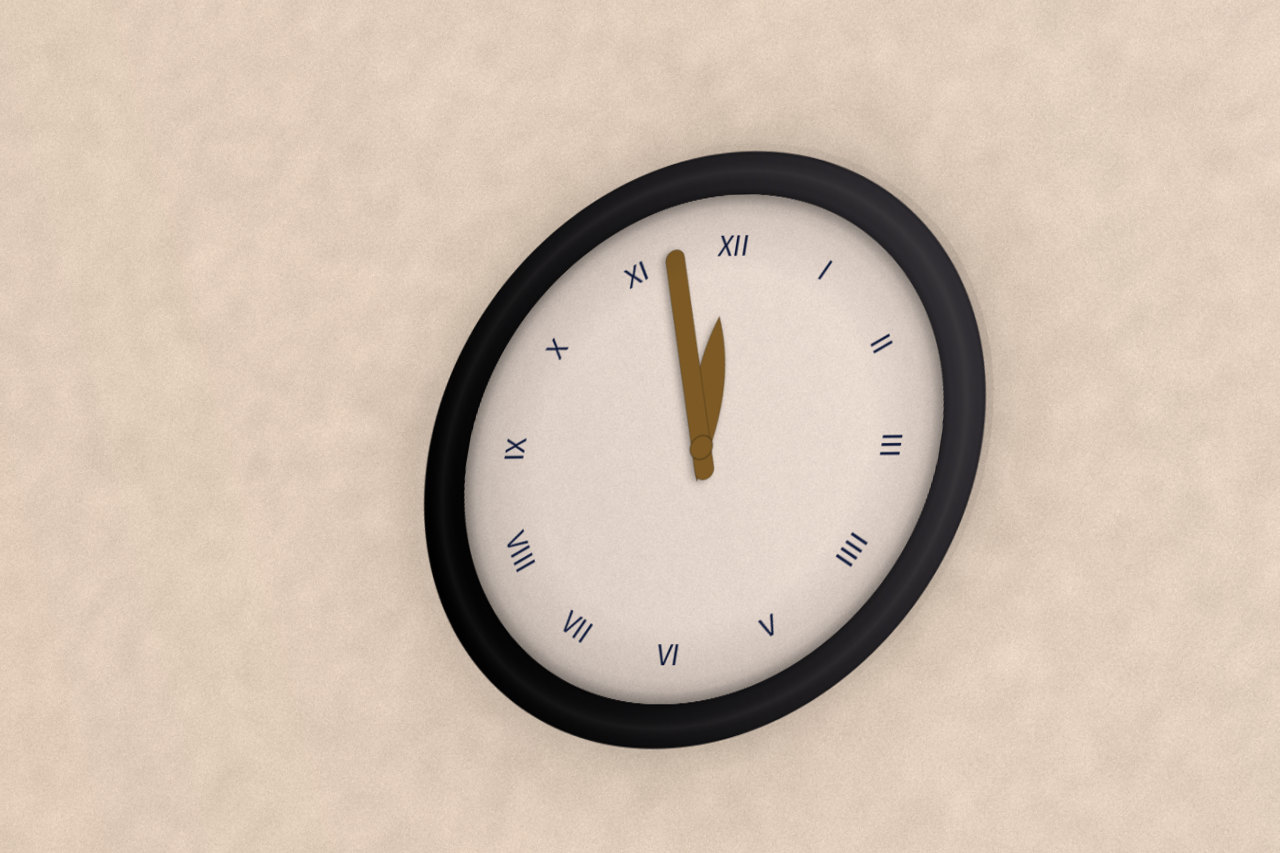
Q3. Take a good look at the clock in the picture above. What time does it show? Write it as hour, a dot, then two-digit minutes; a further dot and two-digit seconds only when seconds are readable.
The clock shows 11.57
